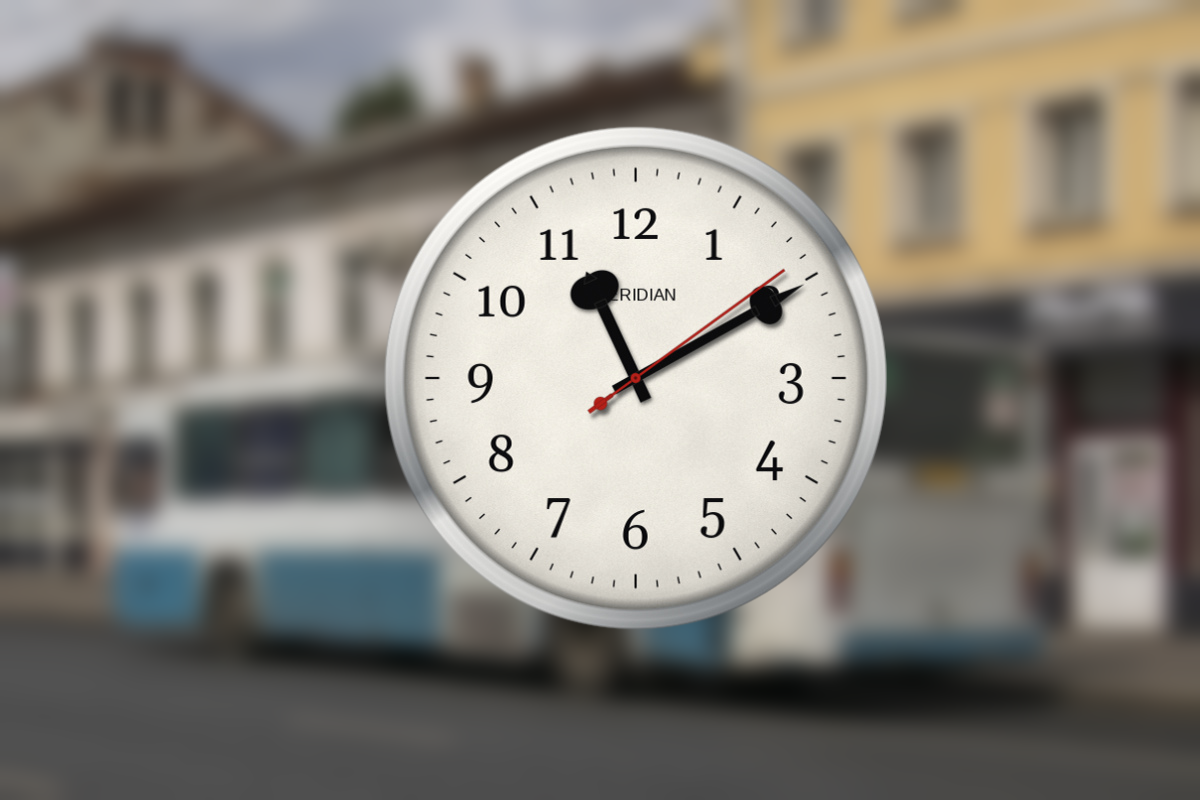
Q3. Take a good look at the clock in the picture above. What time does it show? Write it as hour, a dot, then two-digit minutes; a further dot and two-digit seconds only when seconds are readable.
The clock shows 11.10.09
